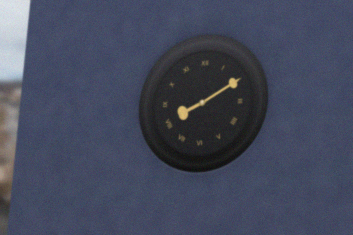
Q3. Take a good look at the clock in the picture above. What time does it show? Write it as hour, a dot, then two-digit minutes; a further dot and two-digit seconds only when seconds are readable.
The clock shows 8.10
